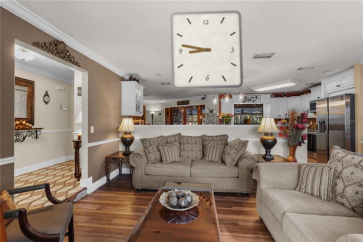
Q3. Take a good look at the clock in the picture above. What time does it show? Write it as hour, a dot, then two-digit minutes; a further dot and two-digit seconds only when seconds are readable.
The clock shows 8.47
